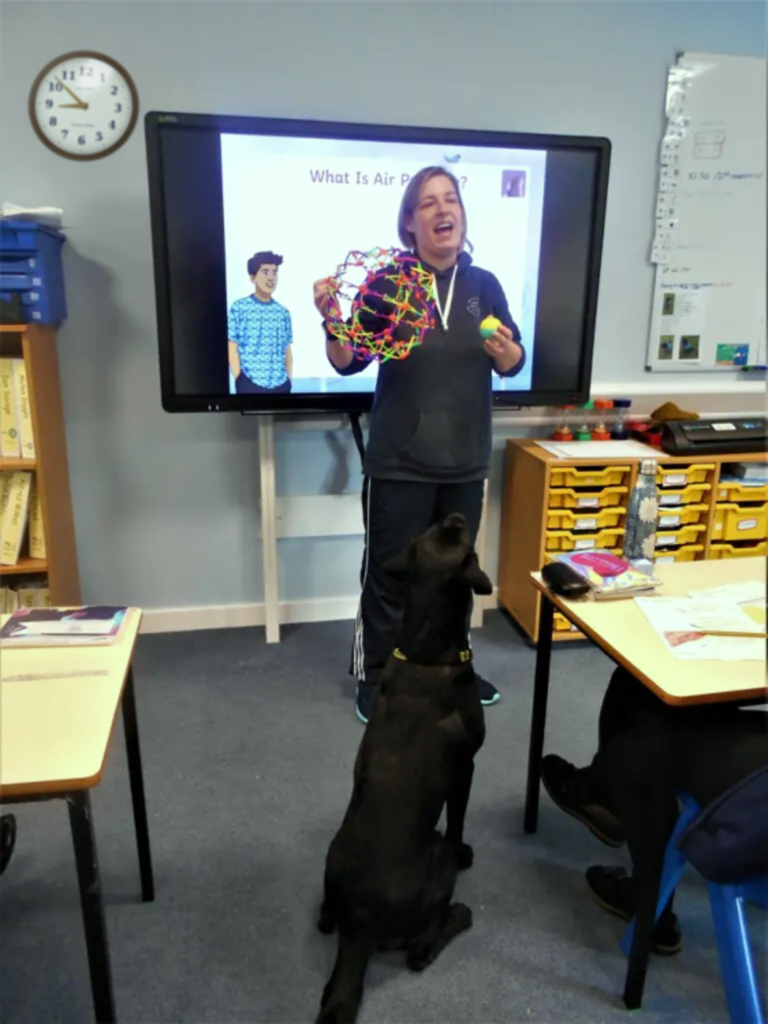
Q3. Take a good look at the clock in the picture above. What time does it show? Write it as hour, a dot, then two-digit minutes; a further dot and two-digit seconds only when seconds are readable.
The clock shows 8.52
